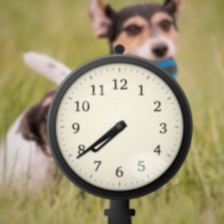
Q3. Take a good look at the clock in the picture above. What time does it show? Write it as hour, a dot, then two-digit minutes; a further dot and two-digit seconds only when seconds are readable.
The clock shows 7.39
